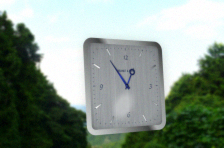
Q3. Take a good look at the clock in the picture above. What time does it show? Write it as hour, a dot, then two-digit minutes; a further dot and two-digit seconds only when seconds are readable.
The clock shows 12.54
